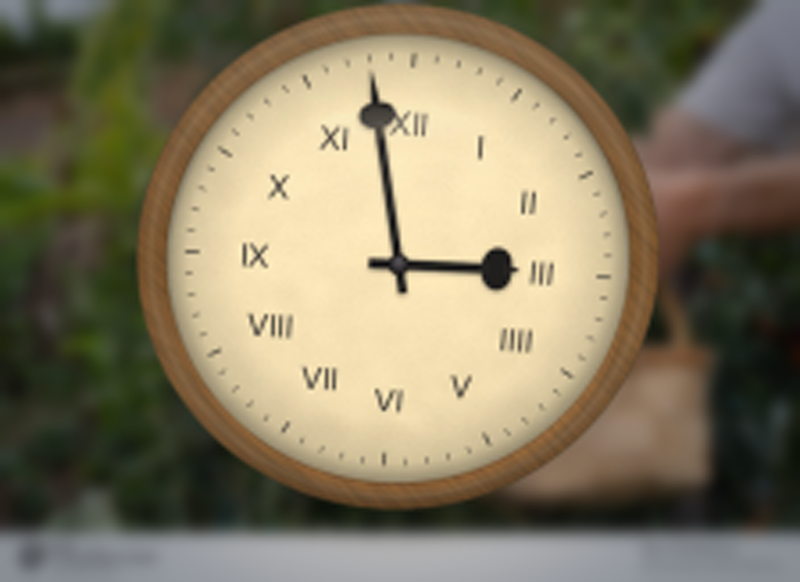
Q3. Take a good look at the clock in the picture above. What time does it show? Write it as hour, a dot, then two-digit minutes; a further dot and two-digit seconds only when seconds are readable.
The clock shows 2.58
